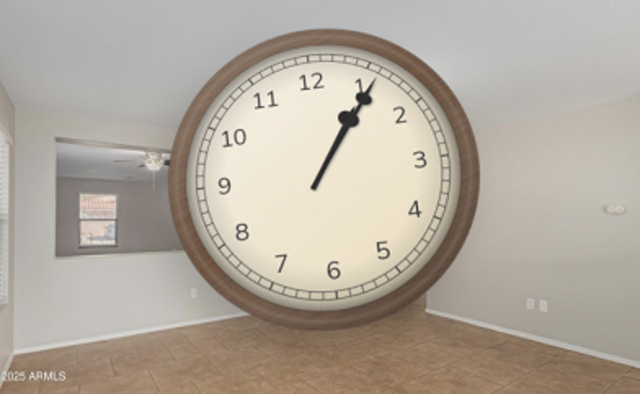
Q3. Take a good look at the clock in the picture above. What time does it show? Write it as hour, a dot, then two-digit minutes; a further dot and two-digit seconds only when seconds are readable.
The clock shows 1.06
